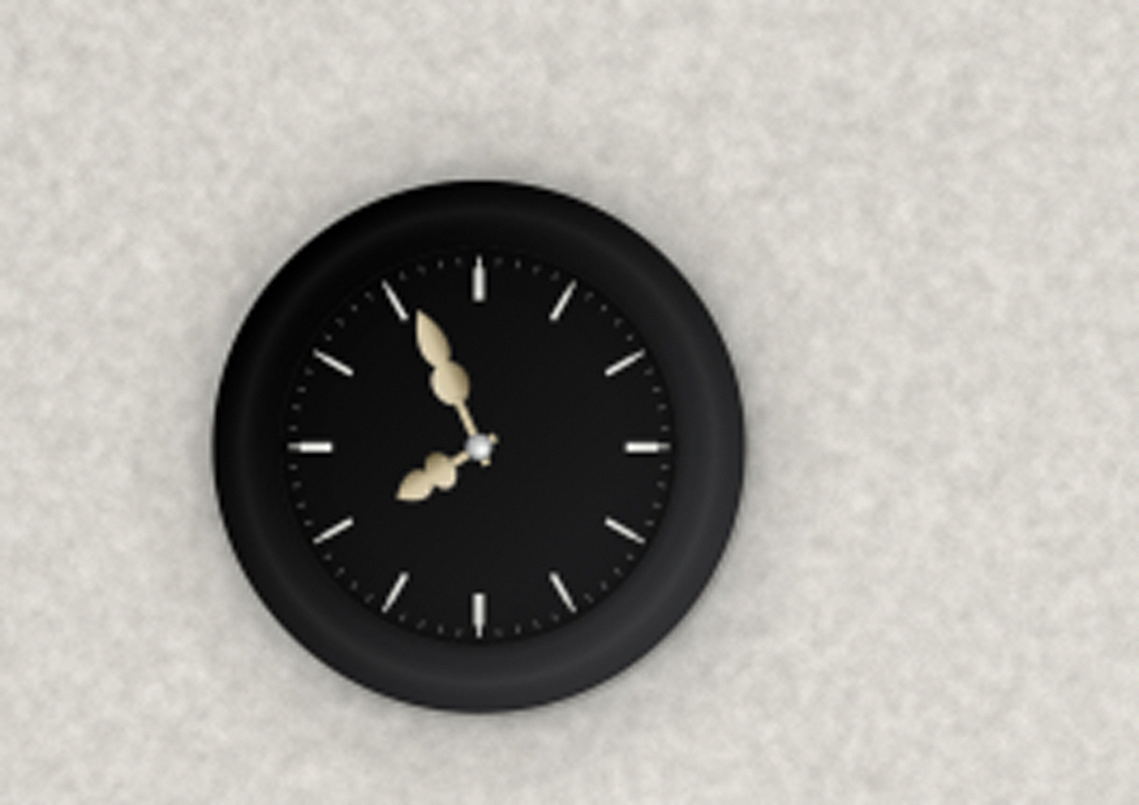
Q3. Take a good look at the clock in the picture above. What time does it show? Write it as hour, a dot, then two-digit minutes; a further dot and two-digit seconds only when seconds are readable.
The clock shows 7.56
